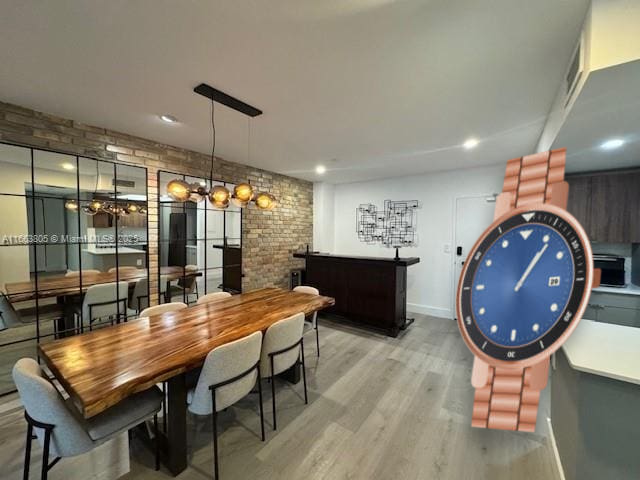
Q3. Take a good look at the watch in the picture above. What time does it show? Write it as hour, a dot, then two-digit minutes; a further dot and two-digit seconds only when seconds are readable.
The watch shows 1.06
